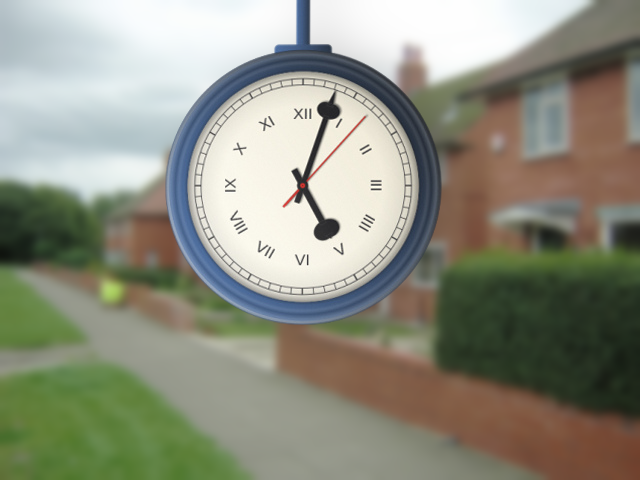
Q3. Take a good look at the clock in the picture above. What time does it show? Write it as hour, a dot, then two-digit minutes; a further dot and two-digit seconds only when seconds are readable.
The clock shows 5.03.07
